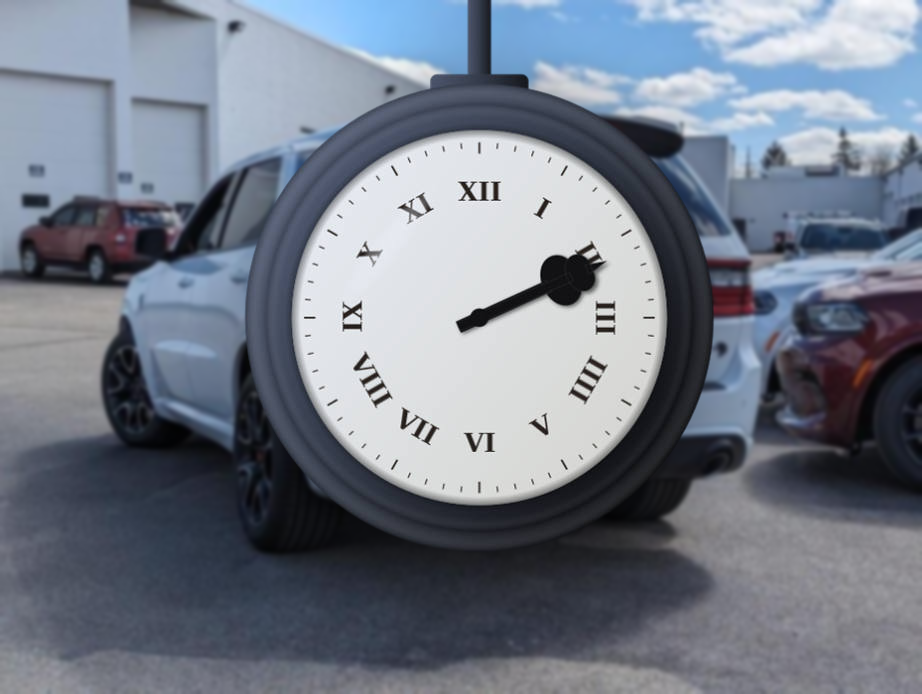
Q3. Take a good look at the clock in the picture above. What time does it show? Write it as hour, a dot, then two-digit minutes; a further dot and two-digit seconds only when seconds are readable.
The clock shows 2.11
